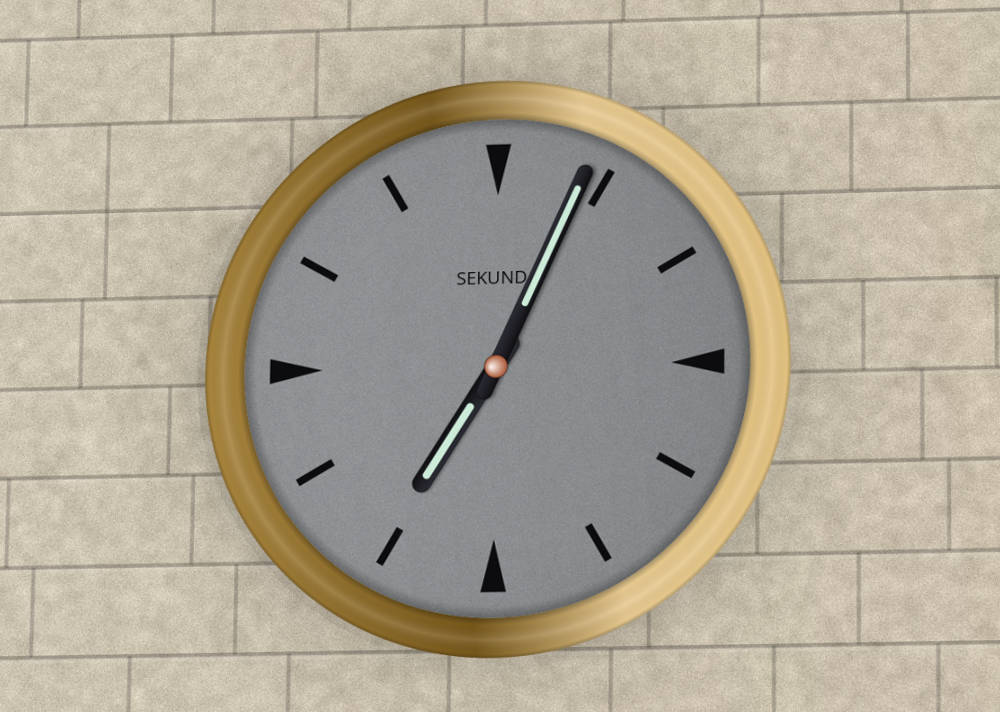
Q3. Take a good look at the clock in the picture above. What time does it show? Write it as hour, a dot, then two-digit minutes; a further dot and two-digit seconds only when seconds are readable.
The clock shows 7.04
